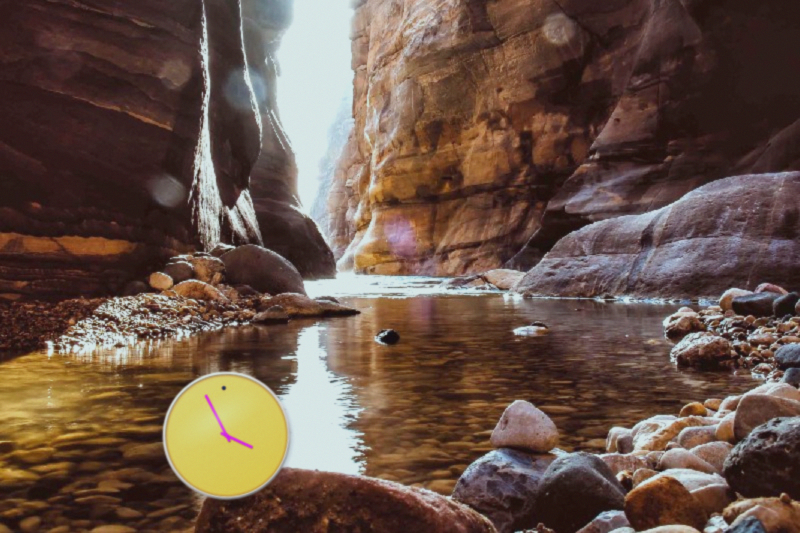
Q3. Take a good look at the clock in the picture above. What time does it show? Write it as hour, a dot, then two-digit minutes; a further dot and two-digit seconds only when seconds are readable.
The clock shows 3.56
